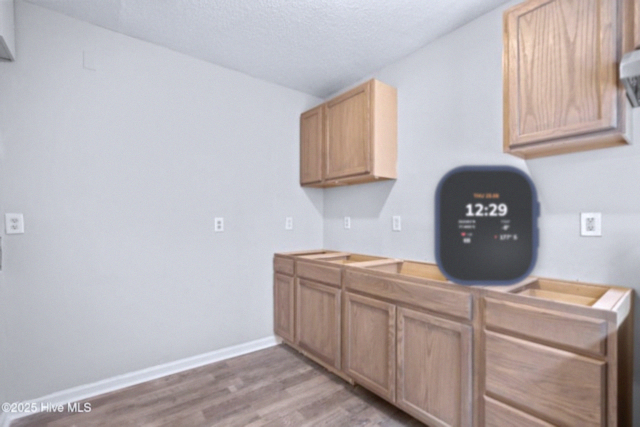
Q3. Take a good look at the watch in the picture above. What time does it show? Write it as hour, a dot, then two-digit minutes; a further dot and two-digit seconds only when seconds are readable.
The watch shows 12.29
